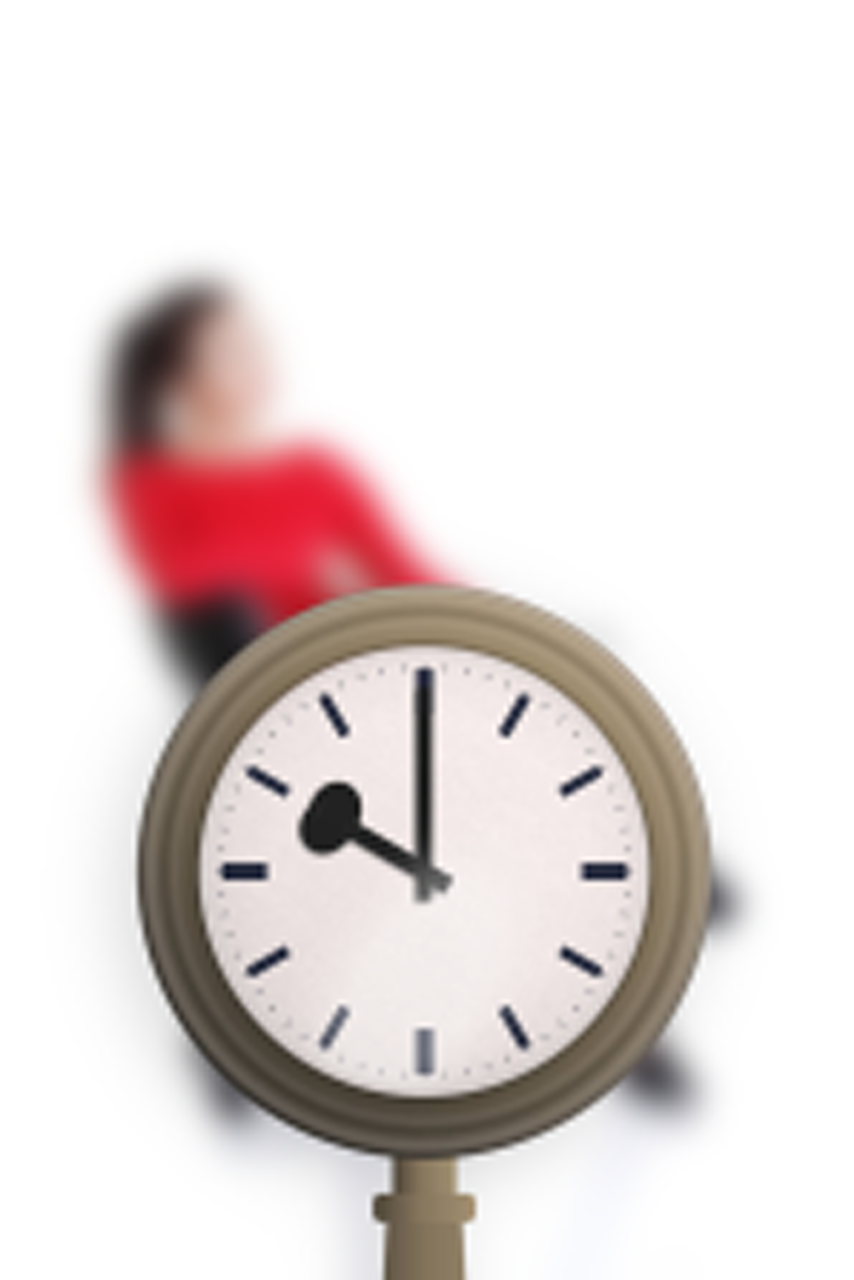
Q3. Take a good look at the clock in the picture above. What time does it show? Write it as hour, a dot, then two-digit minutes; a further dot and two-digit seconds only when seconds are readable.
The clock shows 10.00
